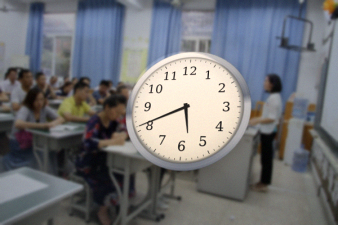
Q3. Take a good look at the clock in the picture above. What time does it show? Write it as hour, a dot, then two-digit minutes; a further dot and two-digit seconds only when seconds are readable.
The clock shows 5.41
